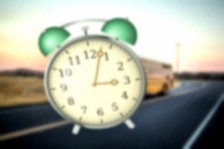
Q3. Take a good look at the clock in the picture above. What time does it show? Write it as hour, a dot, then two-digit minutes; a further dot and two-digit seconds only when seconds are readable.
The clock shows 3.03
